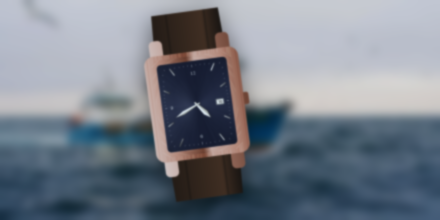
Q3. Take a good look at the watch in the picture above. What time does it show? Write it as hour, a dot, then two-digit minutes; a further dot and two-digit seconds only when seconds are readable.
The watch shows 4.41
